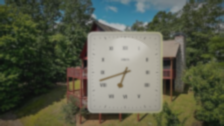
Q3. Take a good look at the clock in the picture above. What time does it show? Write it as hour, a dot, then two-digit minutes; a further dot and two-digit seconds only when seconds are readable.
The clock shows 6.42
